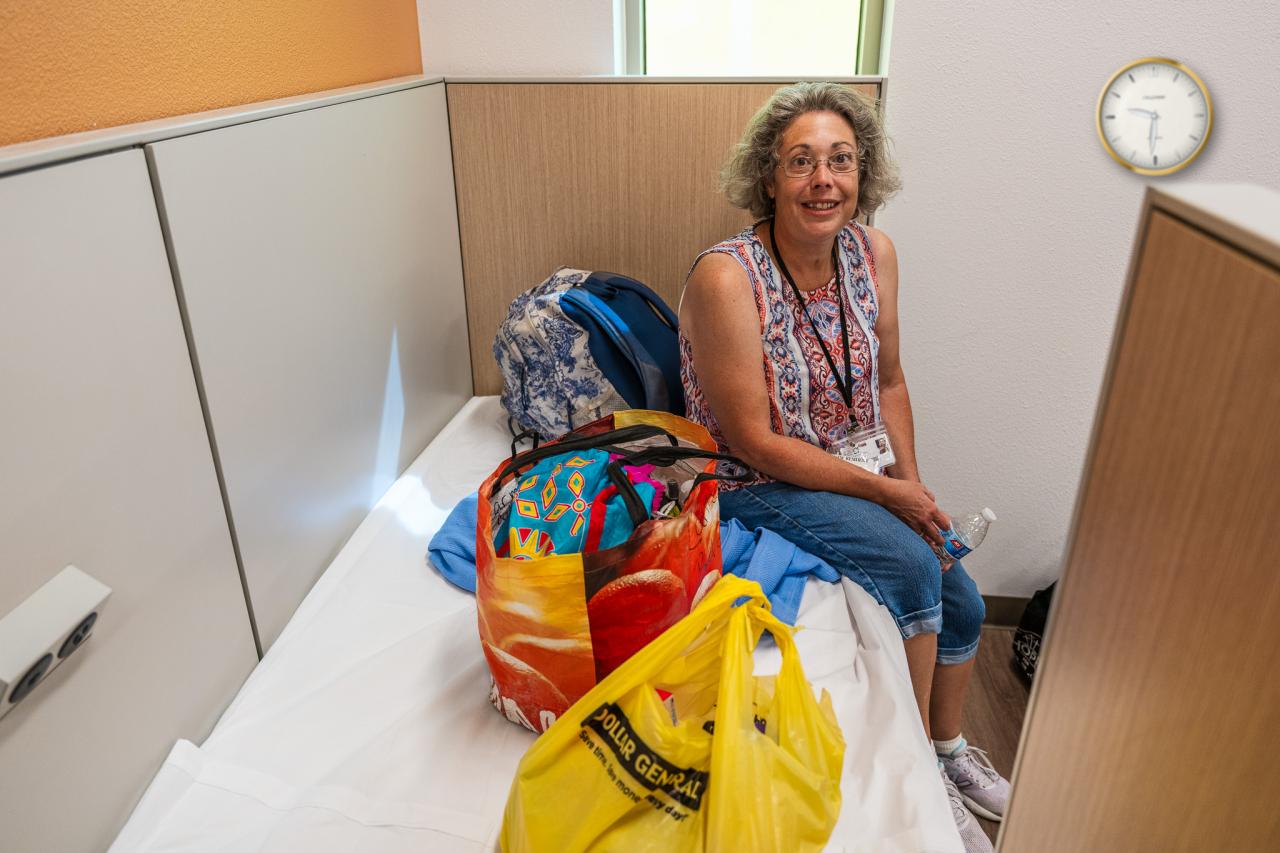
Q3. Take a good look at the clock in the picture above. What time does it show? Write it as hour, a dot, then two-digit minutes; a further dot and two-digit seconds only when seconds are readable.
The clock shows 9.31
